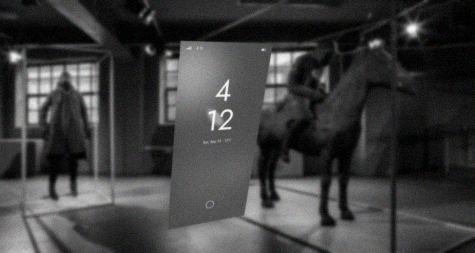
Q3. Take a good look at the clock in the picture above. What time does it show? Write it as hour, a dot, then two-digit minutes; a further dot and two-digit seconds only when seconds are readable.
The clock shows 4.12
